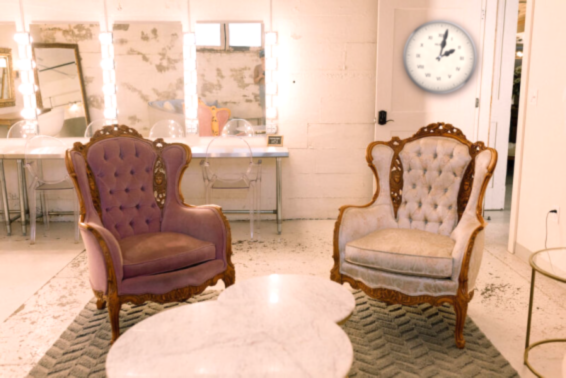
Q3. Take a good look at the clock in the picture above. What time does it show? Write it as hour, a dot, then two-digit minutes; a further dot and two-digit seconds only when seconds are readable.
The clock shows 2.02
